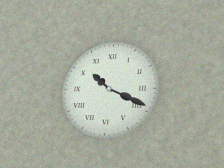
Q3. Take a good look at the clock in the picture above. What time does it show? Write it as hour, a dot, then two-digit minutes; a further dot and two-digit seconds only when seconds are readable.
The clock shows 10.19
